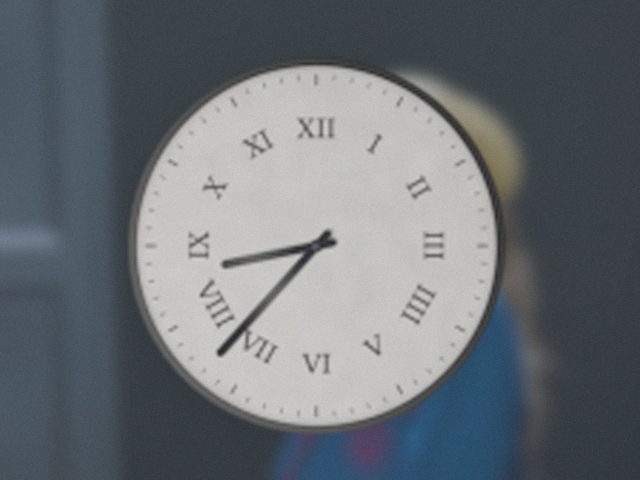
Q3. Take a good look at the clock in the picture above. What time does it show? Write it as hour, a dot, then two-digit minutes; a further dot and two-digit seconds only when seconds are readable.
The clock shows 8.37
